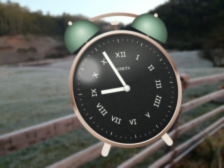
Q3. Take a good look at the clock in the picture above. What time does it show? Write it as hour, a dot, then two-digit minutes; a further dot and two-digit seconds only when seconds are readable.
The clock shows 8.56
